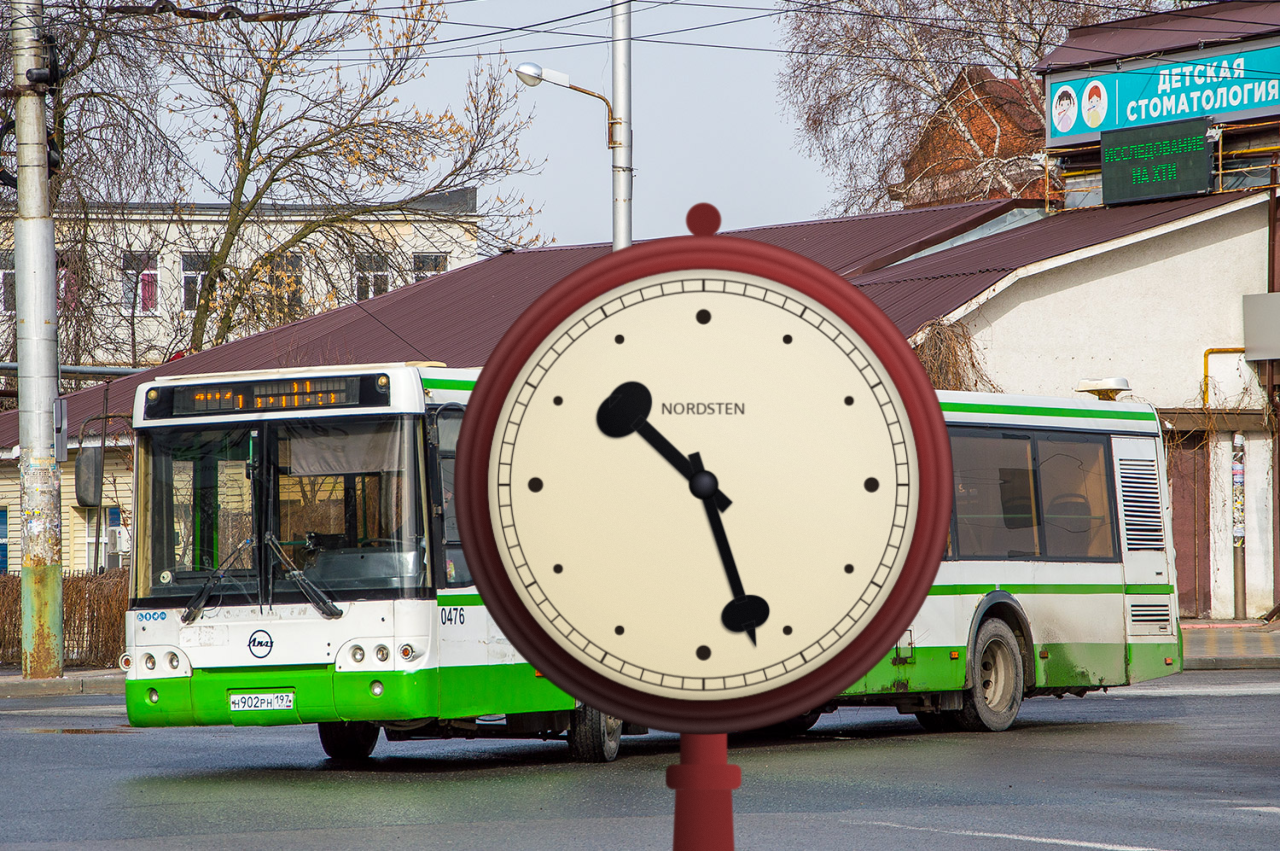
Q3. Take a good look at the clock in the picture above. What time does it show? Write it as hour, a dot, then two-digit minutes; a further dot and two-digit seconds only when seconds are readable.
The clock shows 10.27
